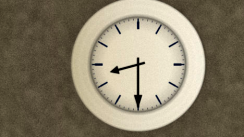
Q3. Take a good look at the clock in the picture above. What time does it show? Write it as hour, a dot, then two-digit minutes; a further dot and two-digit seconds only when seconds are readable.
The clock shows 8.30
